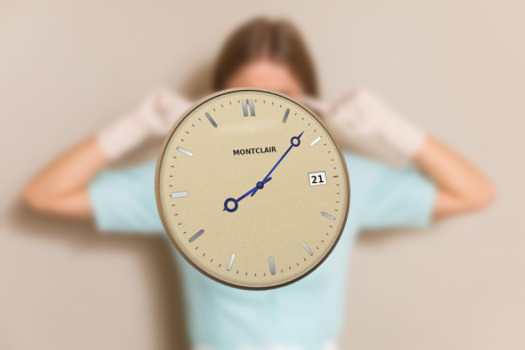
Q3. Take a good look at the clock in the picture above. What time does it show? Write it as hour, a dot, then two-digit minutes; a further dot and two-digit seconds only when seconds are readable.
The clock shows 8.08
